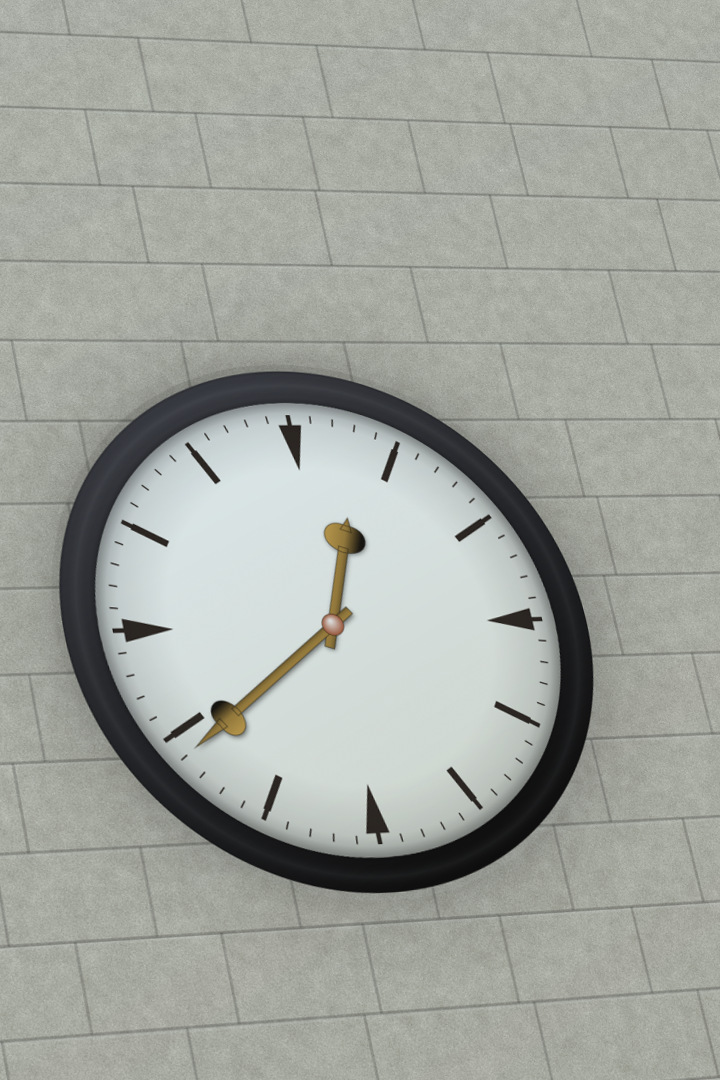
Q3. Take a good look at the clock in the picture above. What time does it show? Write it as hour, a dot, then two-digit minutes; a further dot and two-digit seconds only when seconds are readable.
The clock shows 12.39
